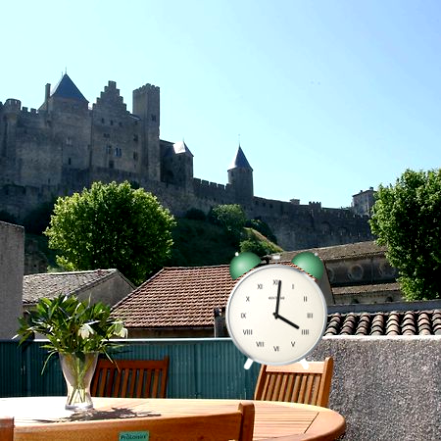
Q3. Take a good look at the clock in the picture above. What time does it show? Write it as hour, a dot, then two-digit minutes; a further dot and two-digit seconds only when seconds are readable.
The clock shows 4.01
